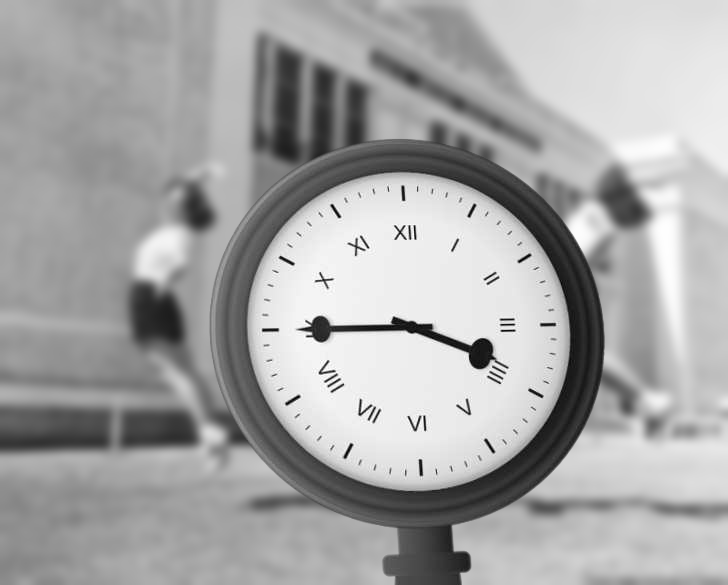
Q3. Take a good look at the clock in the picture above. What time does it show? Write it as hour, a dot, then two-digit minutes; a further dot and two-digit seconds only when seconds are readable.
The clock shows 3.45
